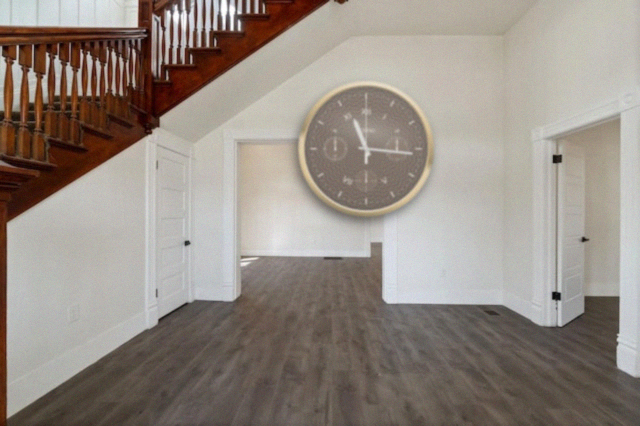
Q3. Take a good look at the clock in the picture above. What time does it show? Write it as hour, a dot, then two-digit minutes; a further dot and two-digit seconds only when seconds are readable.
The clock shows 11.16
